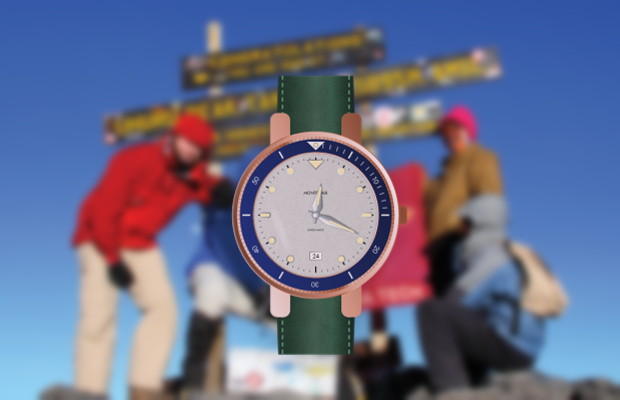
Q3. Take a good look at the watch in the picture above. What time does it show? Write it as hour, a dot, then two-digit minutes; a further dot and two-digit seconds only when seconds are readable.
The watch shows 12.19
